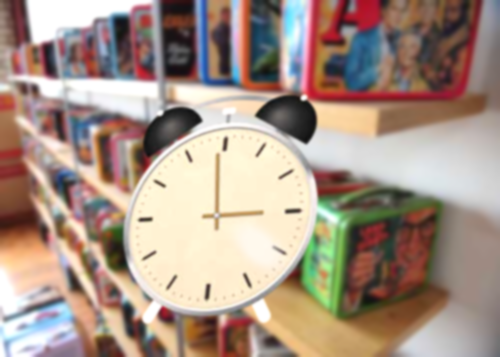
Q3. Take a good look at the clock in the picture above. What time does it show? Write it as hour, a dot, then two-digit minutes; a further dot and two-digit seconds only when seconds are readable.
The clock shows 2.59
